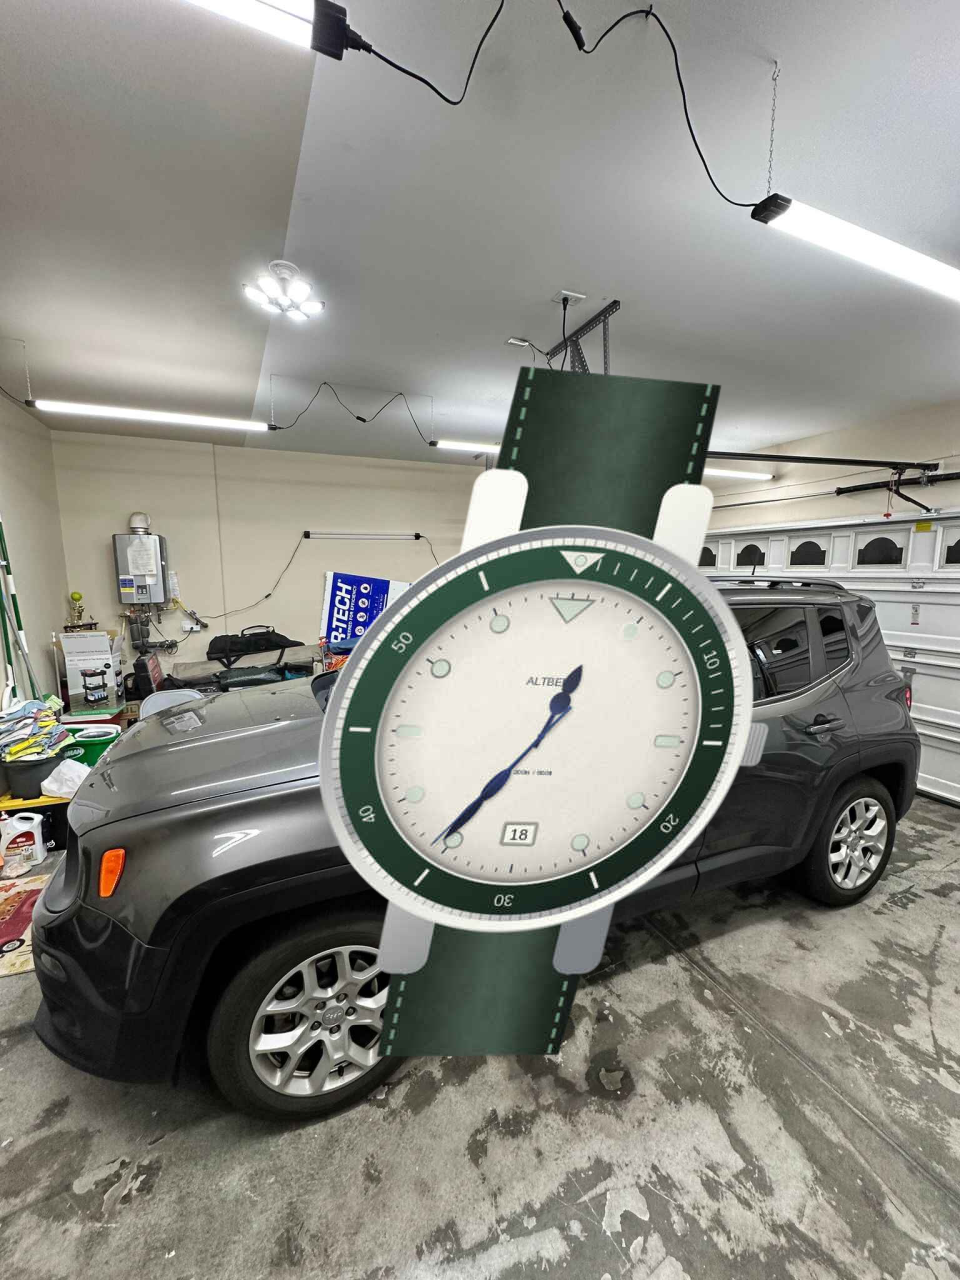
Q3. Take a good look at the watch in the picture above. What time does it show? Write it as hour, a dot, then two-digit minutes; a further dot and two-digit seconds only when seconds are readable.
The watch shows 12.35.36
